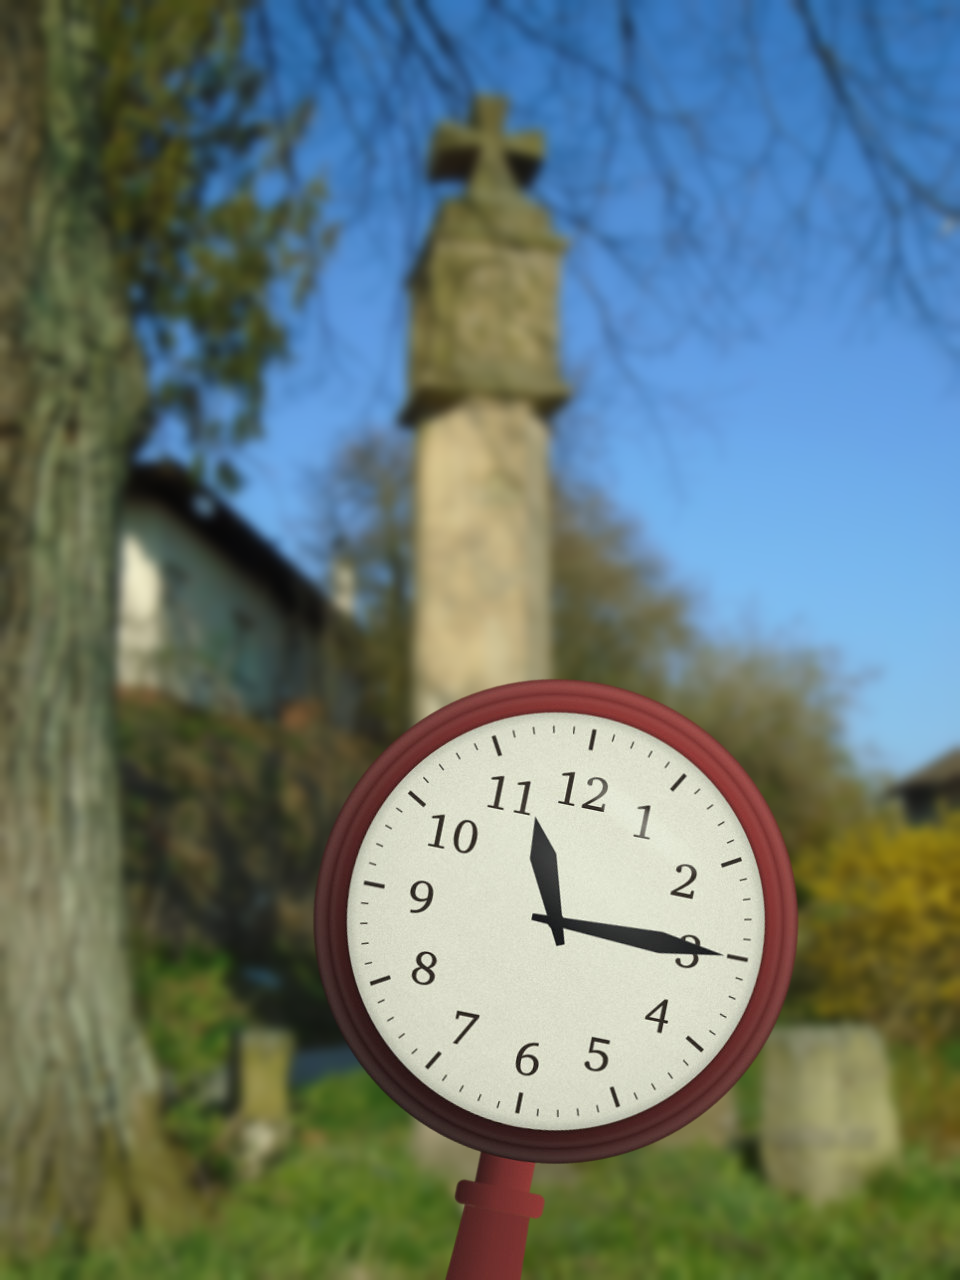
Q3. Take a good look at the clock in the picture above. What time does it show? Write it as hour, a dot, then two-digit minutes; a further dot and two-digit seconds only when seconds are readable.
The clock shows 11.15
